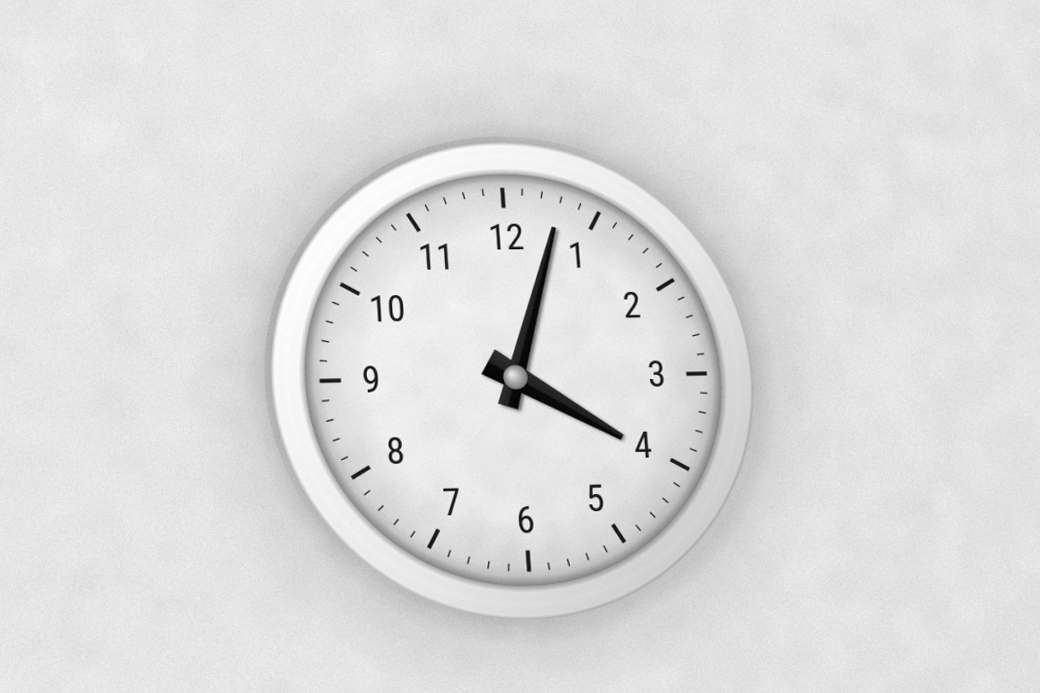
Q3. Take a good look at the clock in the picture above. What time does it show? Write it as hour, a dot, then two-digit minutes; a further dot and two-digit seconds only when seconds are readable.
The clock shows 4.03
